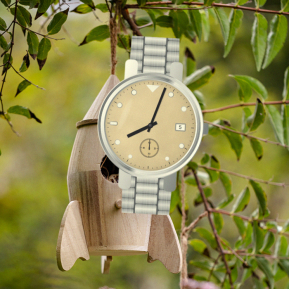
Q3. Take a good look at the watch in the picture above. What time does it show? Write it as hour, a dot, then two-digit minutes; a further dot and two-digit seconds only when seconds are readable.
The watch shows 8.03
